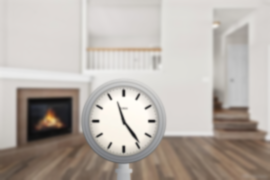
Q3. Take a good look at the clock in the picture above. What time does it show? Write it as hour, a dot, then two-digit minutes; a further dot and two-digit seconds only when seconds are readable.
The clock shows 11.24
